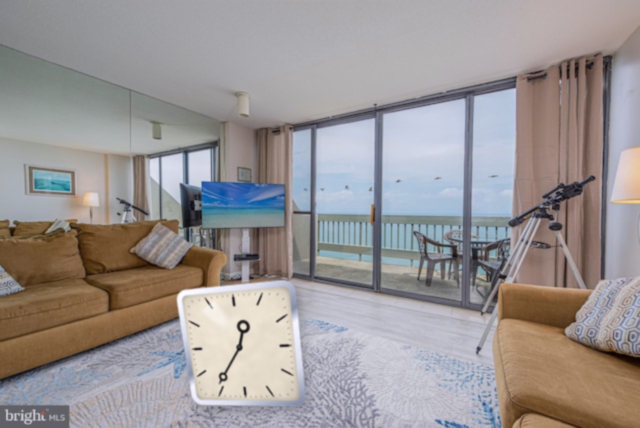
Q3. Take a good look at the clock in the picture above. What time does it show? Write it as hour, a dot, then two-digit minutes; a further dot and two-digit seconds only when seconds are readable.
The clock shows 12.36
